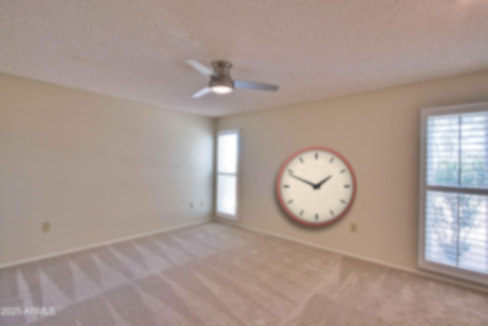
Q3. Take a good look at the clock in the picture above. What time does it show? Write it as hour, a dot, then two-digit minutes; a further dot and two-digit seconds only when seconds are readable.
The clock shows 1.49
